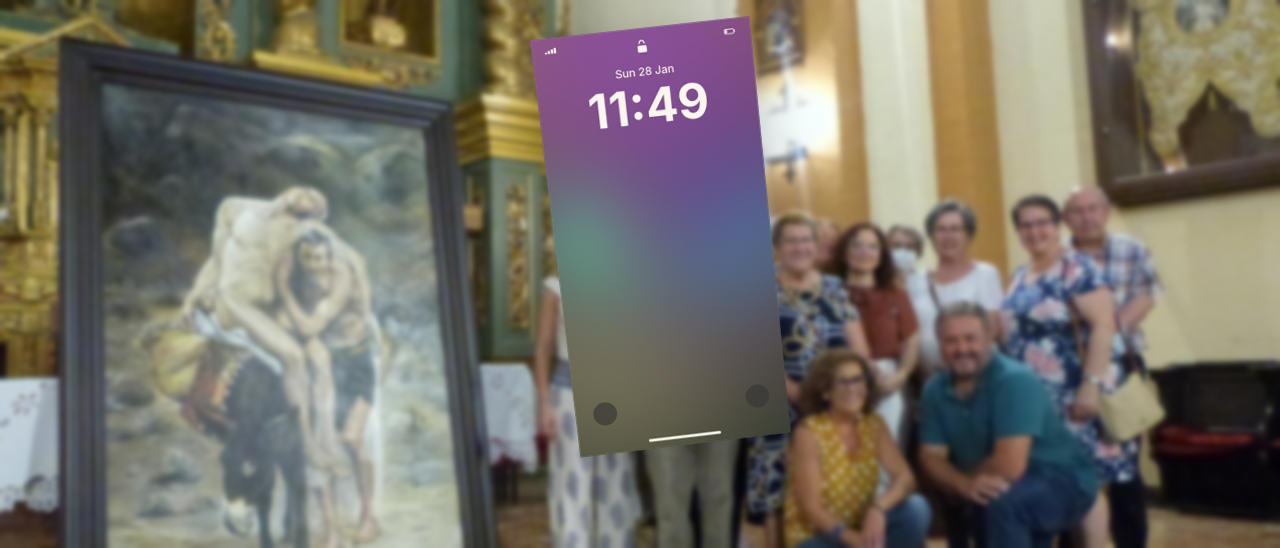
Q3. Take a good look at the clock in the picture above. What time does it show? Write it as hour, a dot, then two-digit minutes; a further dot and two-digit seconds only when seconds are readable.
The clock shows 11.49
